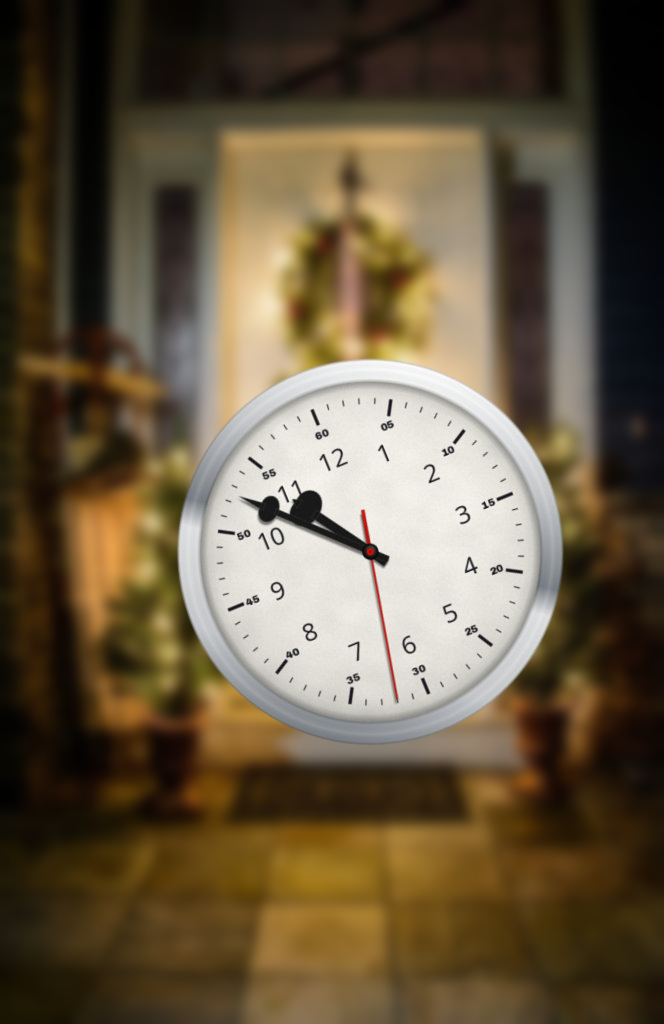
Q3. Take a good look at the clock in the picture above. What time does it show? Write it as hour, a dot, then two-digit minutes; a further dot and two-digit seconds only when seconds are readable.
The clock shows 10.52.32
